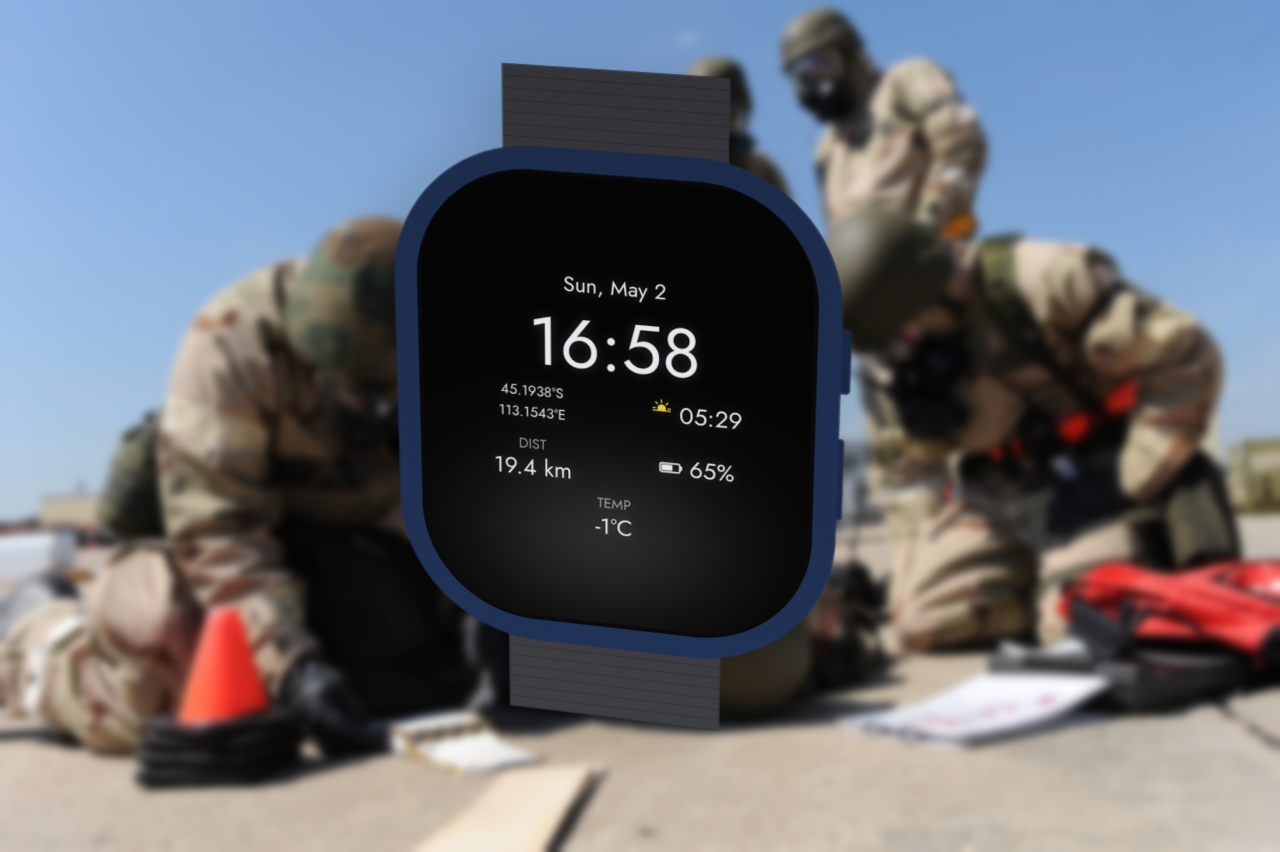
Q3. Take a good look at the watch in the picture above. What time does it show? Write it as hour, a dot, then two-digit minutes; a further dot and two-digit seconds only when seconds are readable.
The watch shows 16.58
